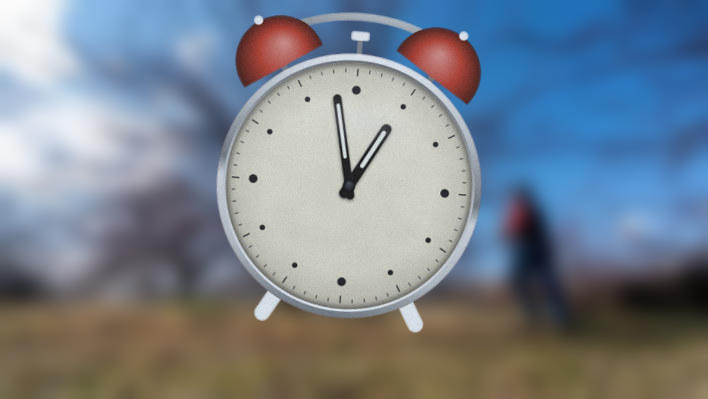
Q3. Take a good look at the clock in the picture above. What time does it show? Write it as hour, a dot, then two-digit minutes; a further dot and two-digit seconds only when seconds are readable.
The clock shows 12.58
